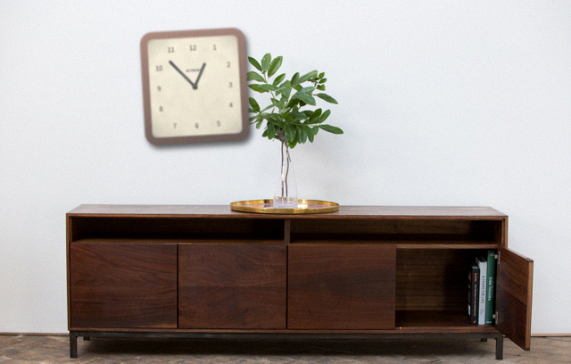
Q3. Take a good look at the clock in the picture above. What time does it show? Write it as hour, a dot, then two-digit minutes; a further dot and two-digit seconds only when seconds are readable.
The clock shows 12.53
